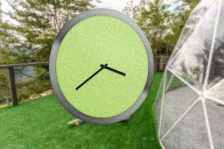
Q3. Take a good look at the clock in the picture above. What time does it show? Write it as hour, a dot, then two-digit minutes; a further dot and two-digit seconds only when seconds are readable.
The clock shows 3.39
